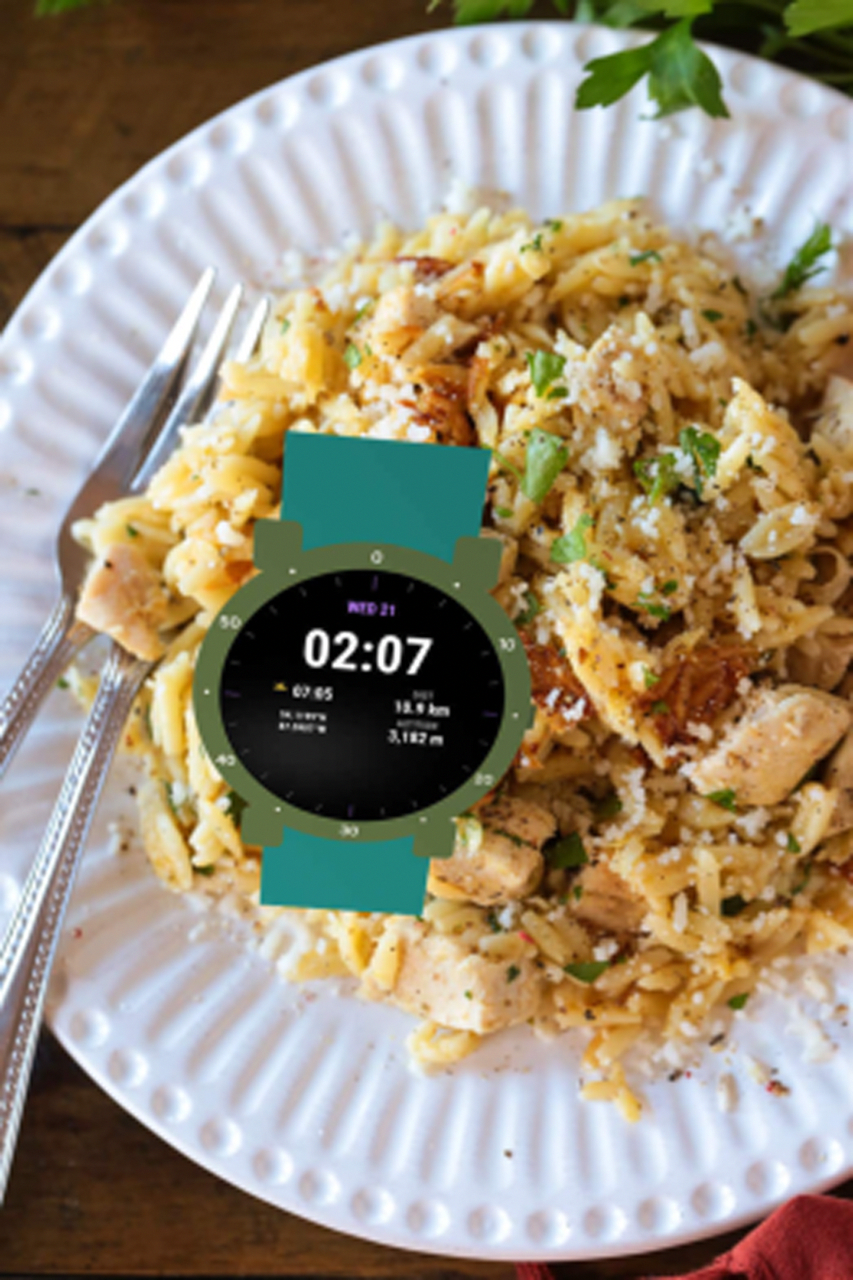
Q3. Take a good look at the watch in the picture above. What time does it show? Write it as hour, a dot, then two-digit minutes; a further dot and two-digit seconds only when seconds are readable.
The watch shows 2.07
